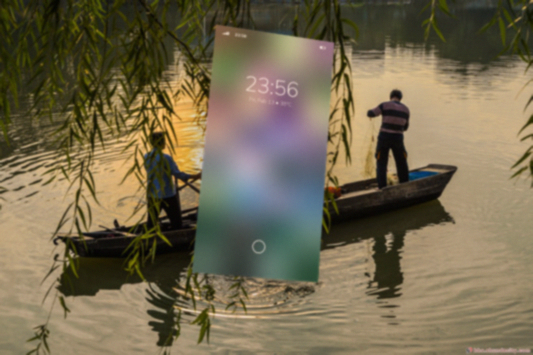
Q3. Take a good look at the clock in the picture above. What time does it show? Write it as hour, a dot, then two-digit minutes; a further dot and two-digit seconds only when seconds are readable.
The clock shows 23.56
